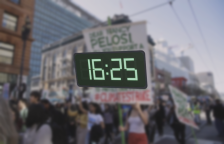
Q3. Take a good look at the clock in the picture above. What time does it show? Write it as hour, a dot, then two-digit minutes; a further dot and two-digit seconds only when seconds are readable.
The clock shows 16.25
